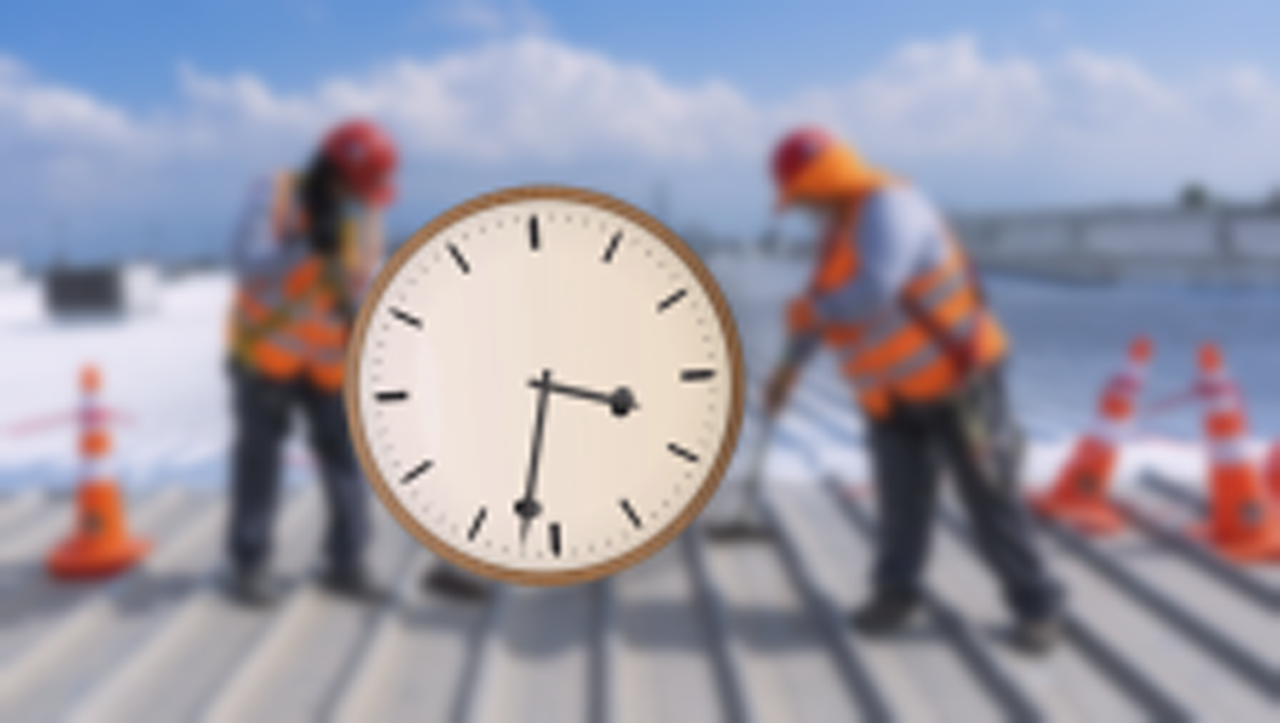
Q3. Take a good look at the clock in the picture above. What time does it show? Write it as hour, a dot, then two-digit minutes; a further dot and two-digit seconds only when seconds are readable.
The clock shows 3.32
